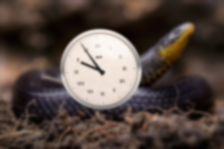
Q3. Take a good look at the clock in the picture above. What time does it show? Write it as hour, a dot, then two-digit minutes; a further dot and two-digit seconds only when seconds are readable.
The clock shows 9.55
